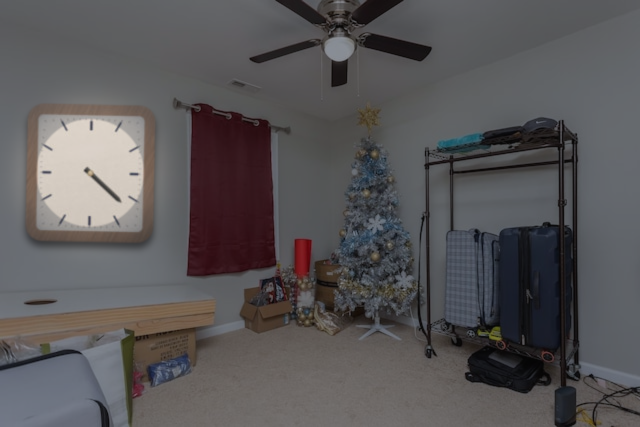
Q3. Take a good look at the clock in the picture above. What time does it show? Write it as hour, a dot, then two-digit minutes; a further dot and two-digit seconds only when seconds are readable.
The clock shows 4.22
